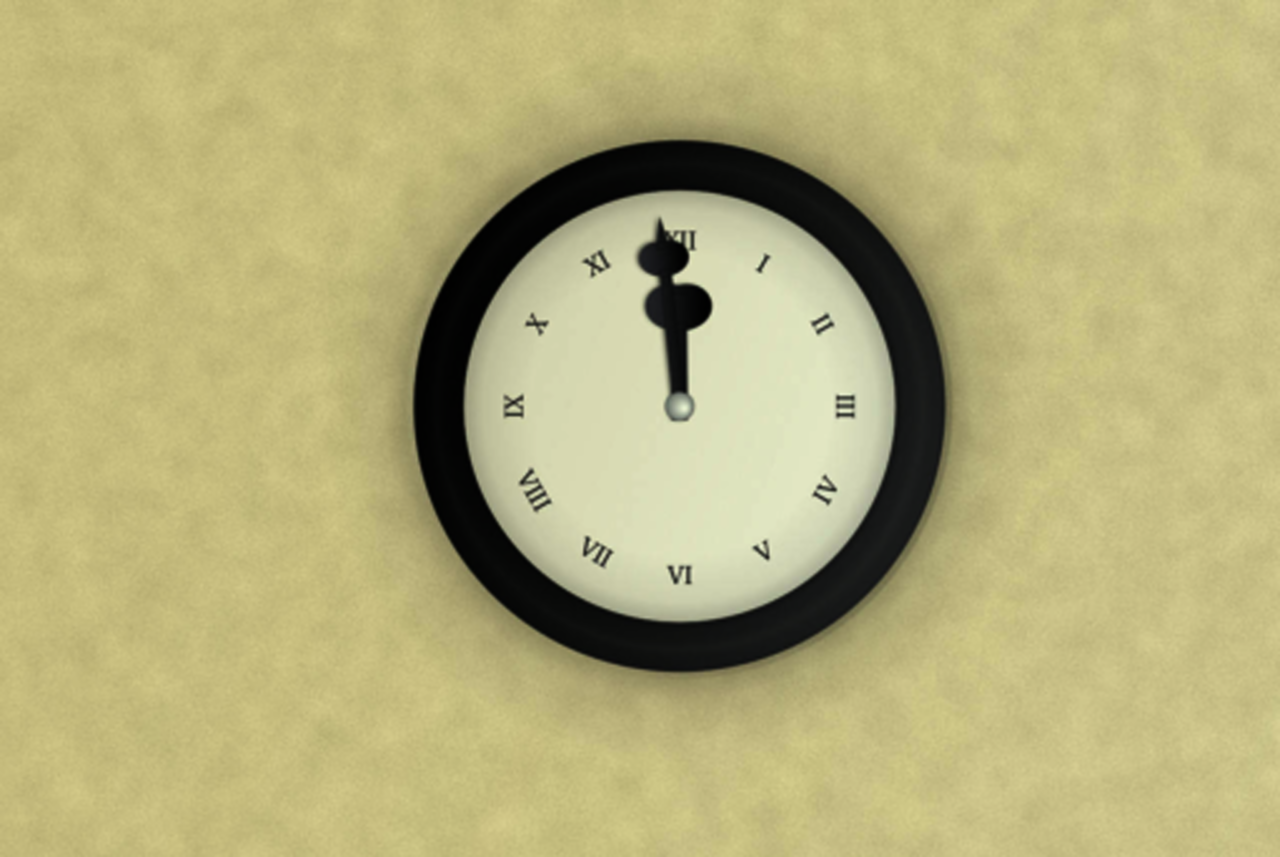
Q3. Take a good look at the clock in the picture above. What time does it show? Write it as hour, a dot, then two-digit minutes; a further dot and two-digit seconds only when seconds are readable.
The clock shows 11.59
